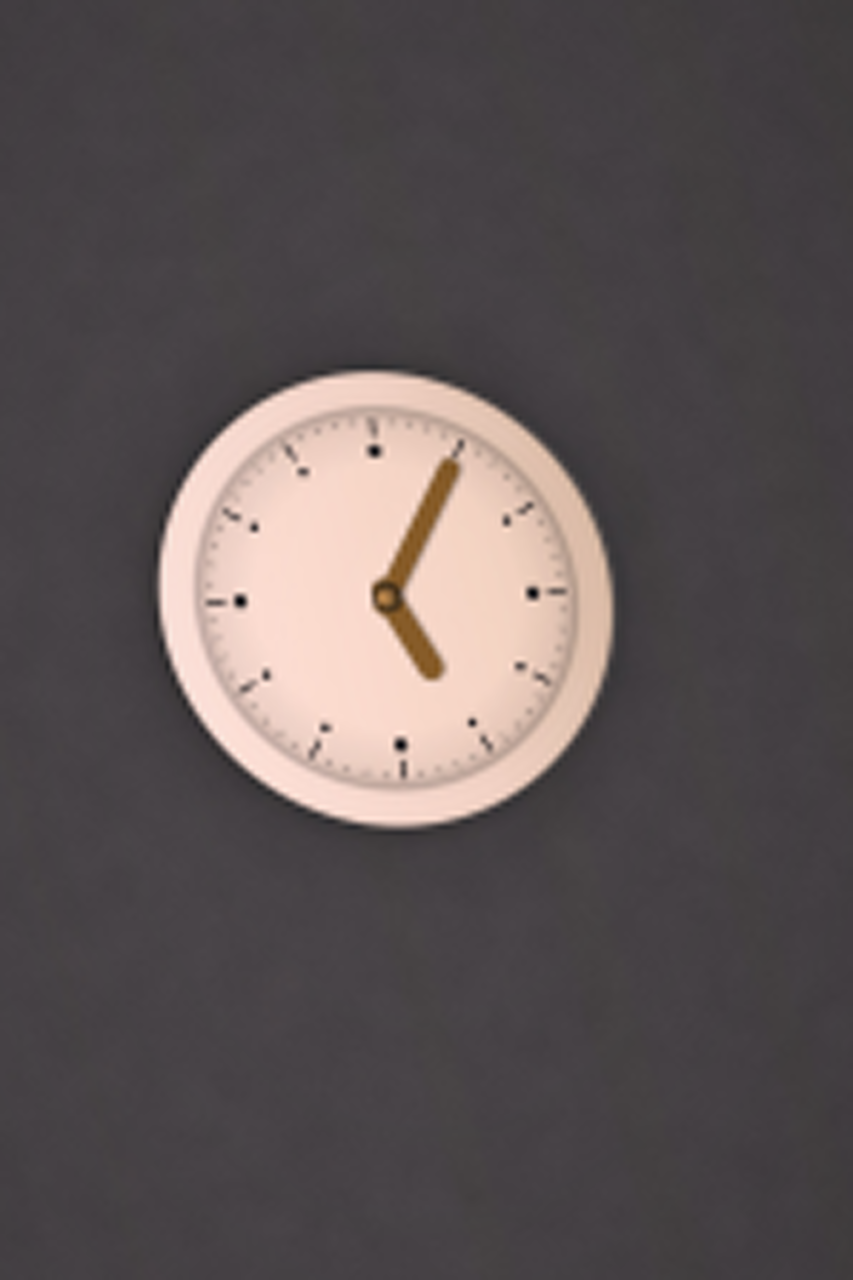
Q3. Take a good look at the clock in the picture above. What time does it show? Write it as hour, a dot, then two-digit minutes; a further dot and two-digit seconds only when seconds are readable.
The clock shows 5.05
